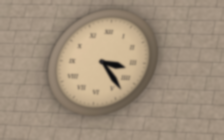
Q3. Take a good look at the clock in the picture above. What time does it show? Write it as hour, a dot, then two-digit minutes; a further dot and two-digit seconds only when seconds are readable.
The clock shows 3.23
